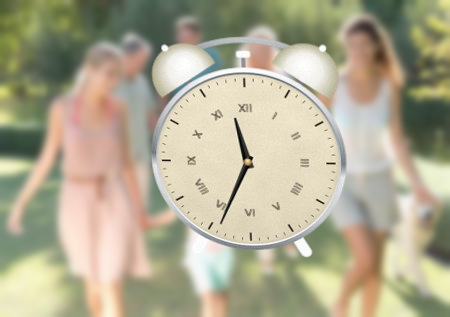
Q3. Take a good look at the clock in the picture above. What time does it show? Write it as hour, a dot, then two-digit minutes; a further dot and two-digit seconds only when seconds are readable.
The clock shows 11.34
